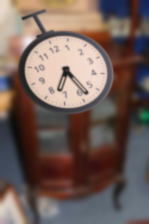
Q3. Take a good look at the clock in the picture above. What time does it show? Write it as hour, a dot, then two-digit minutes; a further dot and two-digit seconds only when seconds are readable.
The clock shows 7.28
